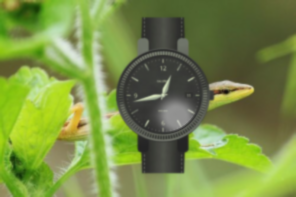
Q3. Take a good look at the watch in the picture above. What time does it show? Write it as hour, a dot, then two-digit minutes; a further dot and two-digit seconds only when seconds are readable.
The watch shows 12.43
